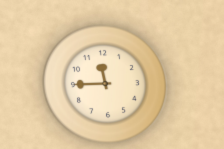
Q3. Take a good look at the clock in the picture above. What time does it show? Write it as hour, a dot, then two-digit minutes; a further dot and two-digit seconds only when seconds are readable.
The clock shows 11.45
